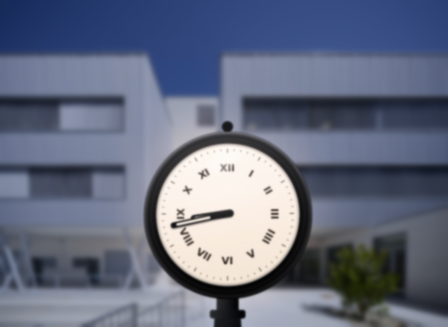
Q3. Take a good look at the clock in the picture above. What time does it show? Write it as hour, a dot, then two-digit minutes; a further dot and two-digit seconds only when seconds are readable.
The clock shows 8.43
